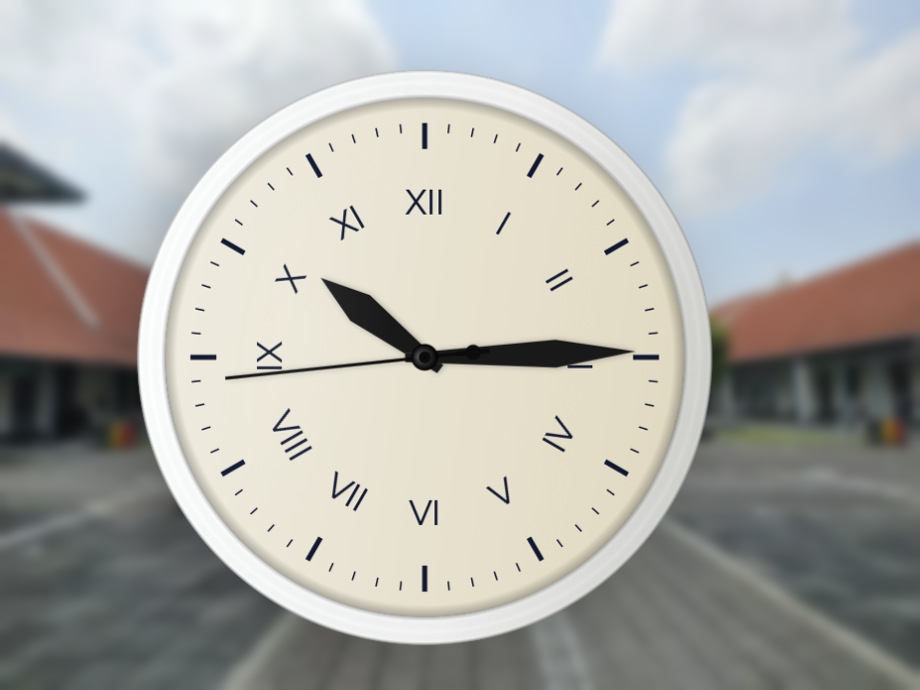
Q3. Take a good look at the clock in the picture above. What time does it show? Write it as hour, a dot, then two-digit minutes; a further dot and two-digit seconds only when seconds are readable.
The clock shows 10.14.44
